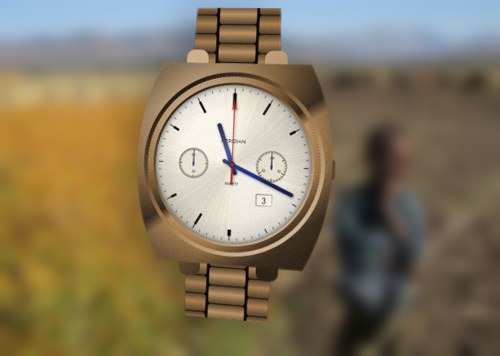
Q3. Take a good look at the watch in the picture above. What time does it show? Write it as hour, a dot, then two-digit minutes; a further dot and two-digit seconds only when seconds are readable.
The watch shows 11.19
